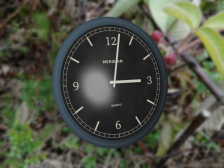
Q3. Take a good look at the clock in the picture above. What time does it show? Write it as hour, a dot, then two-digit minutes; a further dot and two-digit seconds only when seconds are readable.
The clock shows 3.02
